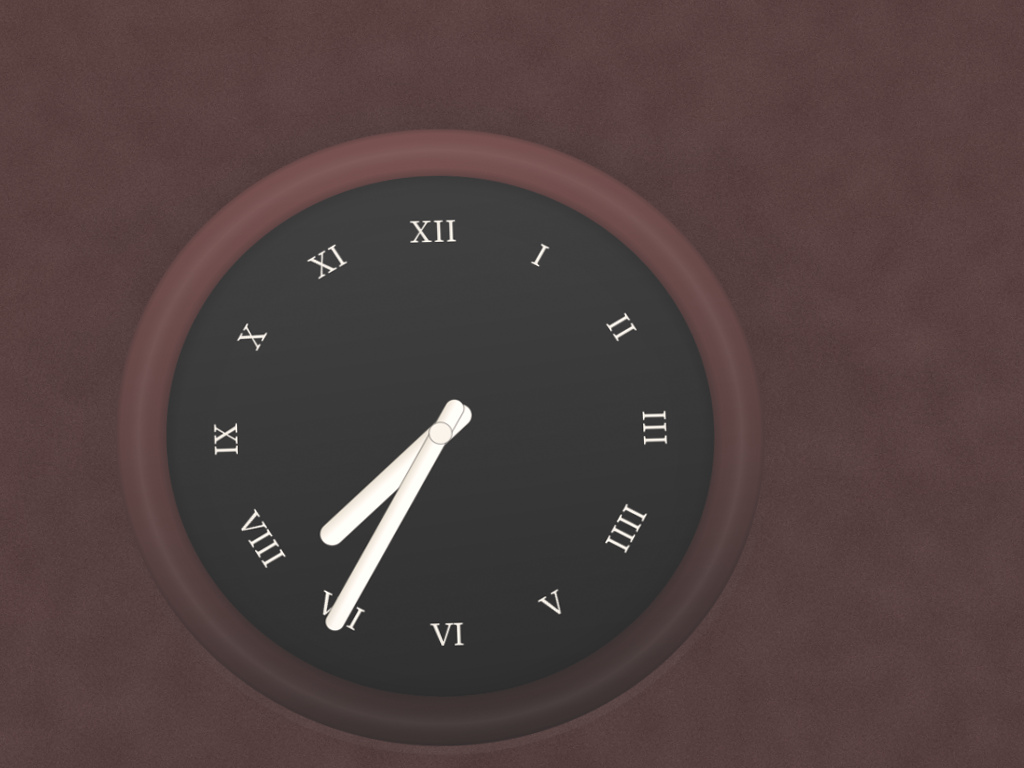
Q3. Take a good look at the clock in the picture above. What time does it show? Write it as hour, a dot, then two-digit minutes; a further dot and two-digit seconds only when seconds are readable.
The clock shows 7.35
